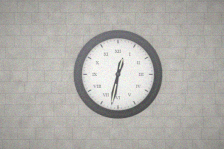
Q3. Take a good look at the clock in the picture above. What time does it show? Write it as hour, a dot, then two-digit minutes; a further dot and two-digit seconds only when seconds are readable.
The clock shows 12.32
